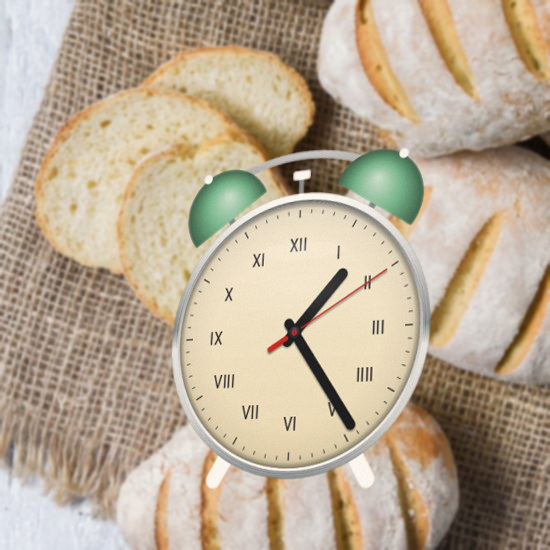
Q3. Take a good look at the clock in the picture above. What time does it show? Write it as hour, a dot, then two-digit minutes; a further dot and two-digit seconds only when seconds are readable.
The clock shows 1.24.10
